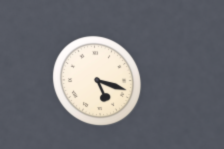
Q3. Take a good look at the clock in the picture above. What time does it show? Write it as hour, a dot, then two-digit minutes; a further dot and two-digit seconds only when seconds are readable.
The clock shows 5.18
